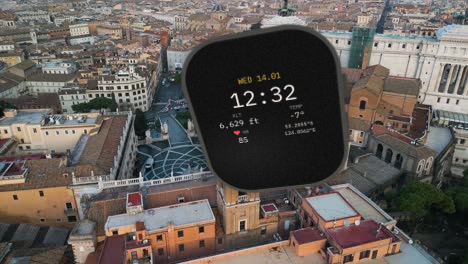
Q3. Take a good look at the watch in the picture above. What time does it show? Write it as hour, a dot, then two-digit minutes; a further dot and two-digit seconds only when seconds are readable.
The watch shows 12.32
